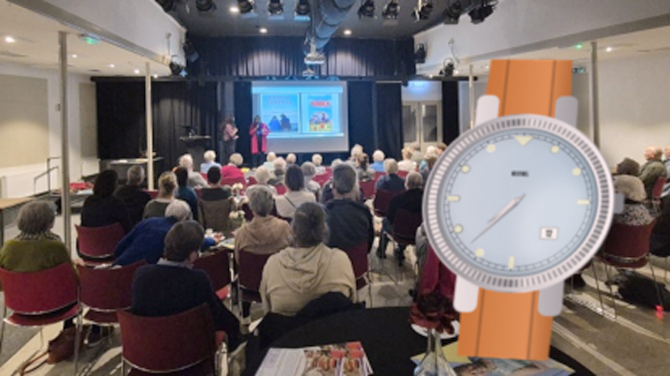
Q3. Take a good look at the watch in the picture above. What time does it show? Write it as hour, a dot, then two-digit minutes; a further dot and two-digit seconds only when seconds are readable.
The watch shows 7.37
